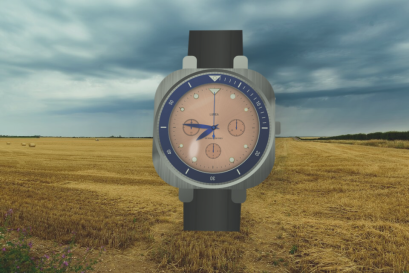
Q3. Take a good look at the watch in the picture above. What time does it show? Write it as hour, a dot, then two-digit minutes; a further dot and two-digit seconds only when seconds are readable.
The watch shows 7.46
